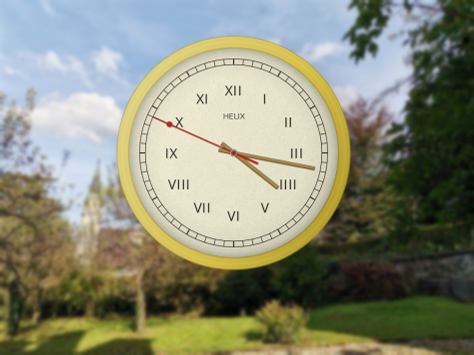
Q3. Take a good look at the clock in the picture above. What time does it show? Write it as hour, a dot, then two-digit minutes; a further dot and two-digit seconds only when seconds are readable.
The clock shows 4.16.49
